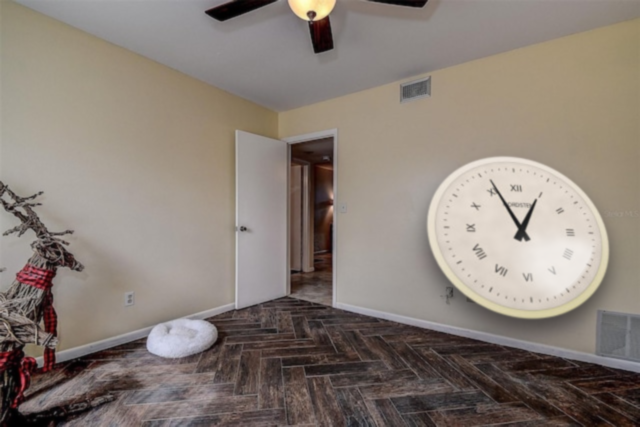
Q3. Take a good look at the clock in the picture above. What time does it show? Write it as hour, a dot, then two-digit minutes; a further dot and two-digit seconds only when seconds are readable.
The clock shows 12.56
